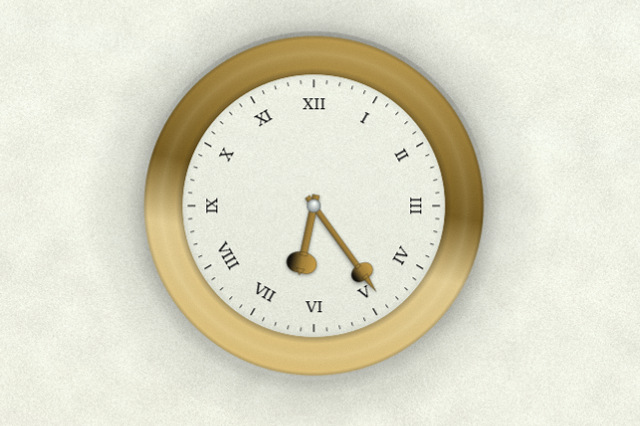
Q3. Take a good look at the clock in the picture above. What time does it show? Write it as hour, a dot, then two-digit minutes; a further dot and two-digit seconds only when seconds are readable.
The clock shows 6.24
